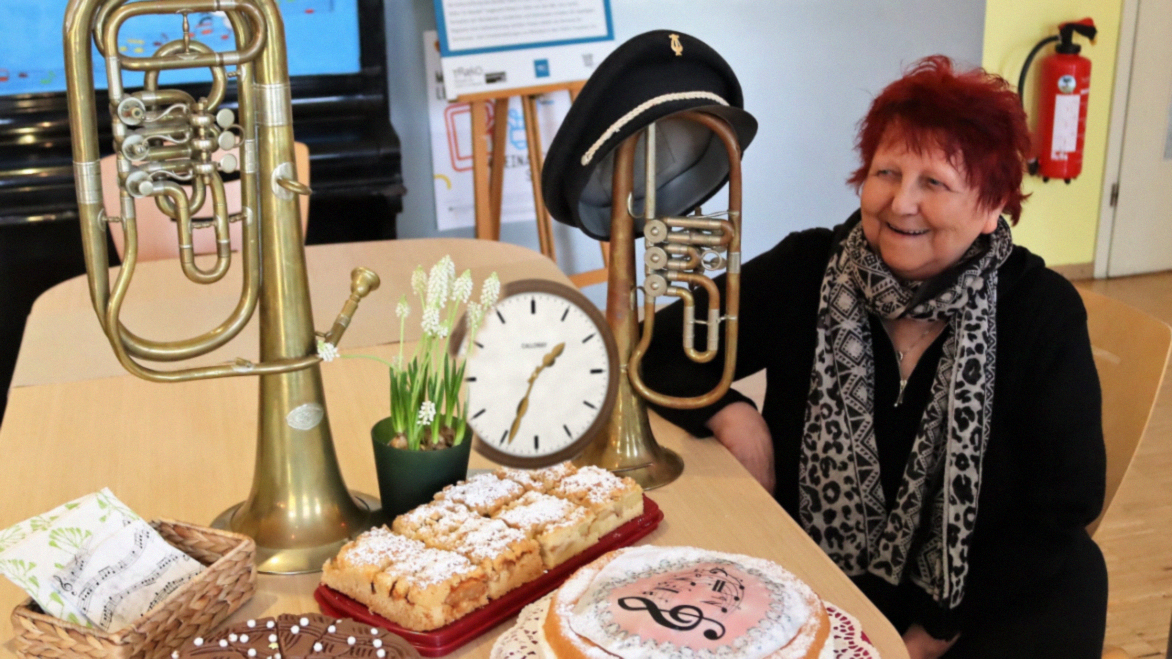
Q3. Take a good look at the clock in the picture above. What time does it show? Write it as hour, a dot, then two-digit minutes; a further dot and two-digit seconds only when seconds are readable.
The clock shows 1.34
